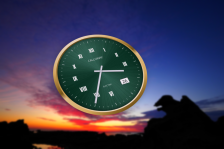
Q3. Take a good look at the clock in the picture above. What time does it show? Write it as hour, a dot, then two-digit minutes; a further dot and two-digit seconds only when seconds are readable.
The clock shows 3.35
